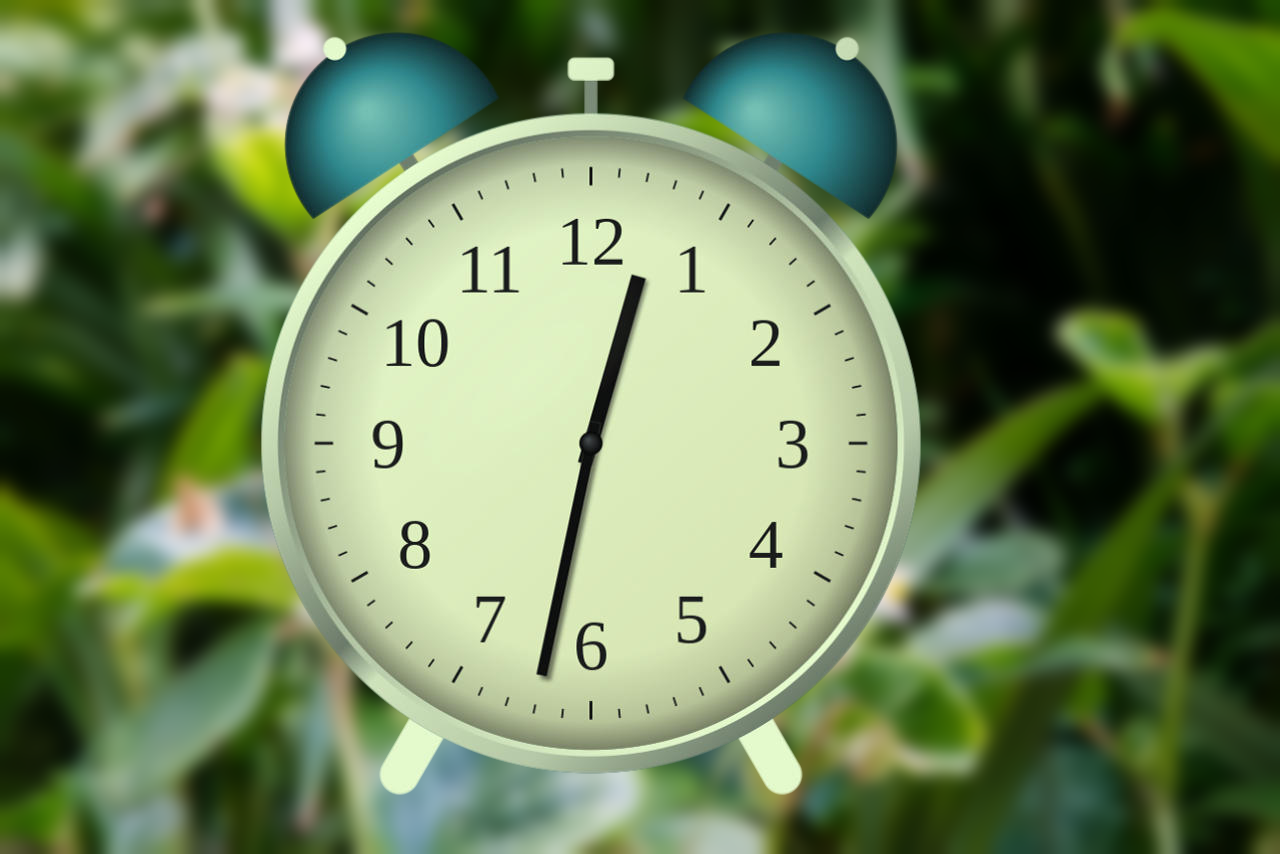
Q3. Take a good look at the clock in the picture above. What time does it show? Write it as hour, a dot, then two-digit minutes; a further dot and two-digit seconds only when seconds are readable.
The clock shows 12.32
